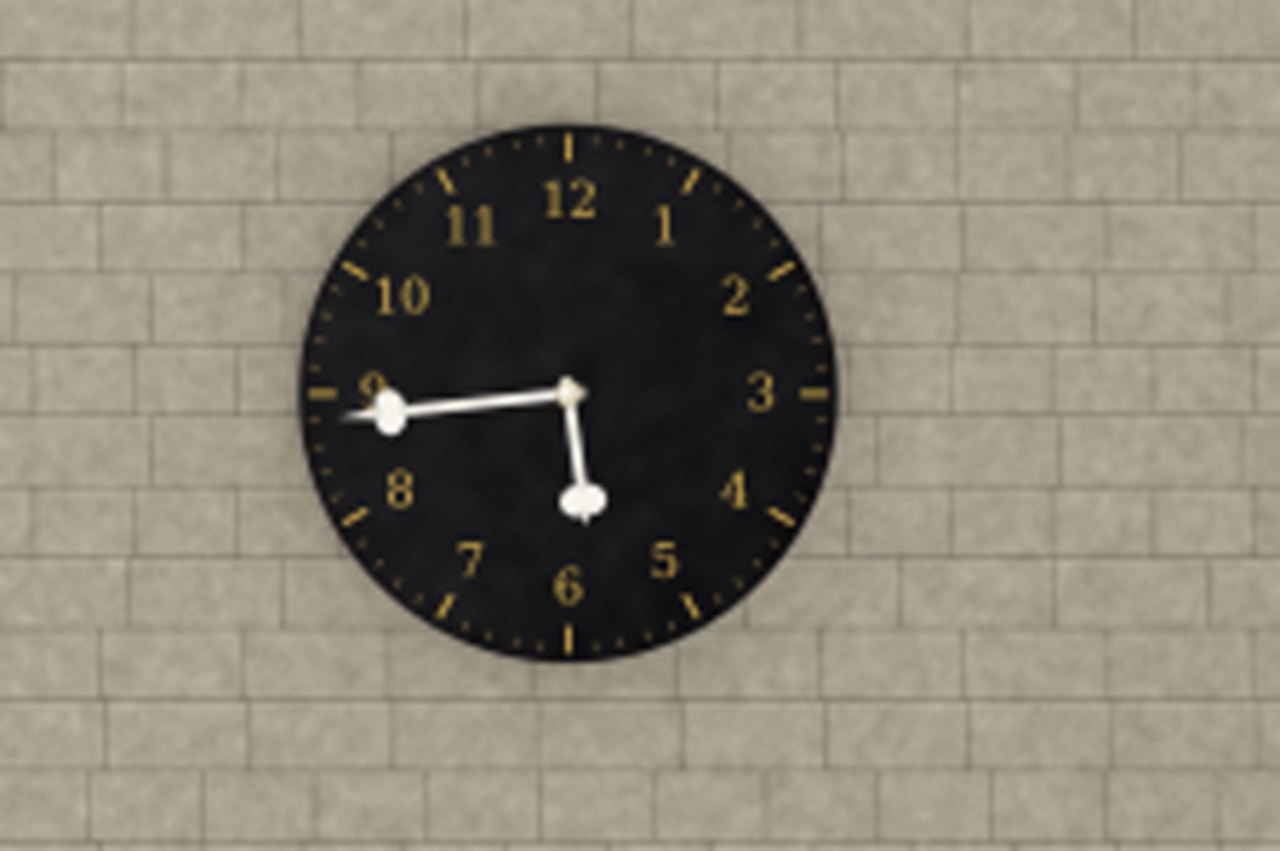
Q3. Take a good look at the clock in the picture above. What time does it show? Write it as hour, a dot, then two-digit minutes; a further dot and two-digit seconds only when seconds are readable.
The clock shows 5.44
